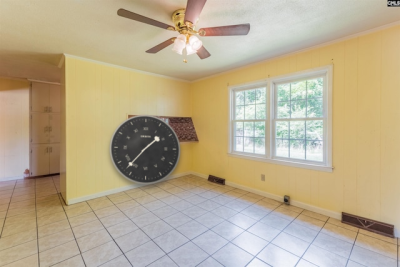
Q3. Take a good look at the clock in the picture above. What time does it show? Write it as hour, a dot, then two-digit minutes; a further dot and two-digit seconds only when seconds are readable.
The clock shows 1.37
